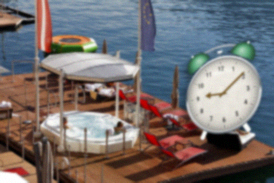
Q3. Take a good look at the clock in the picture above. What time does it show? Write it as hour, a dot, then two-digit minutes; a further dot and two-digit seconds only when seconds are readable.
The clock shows 9.09
